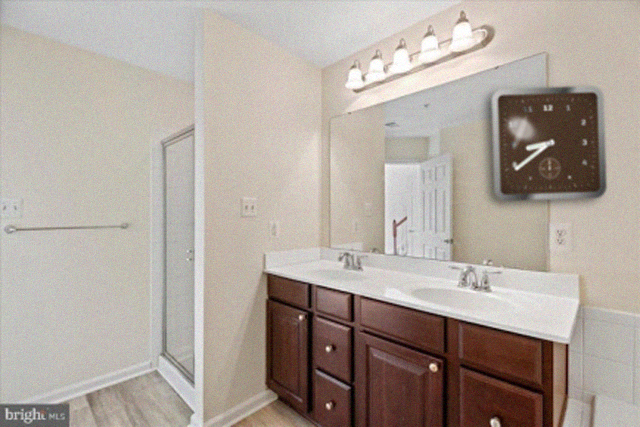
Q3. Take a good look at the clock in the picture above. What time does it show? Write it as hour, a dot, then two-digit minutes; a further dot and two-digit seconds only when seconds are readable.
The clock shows 8.39
